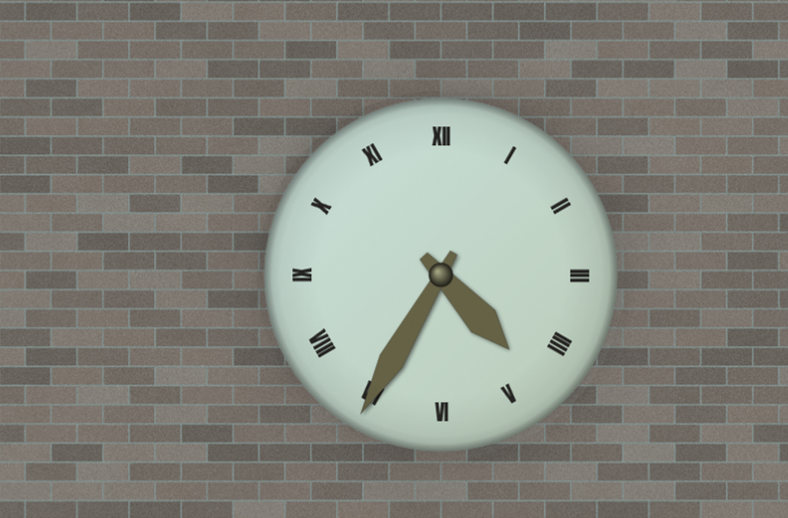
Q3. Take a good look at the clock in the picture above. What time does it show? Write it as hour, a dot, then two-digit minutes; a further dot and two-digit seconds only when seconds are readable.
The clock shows 4.35
